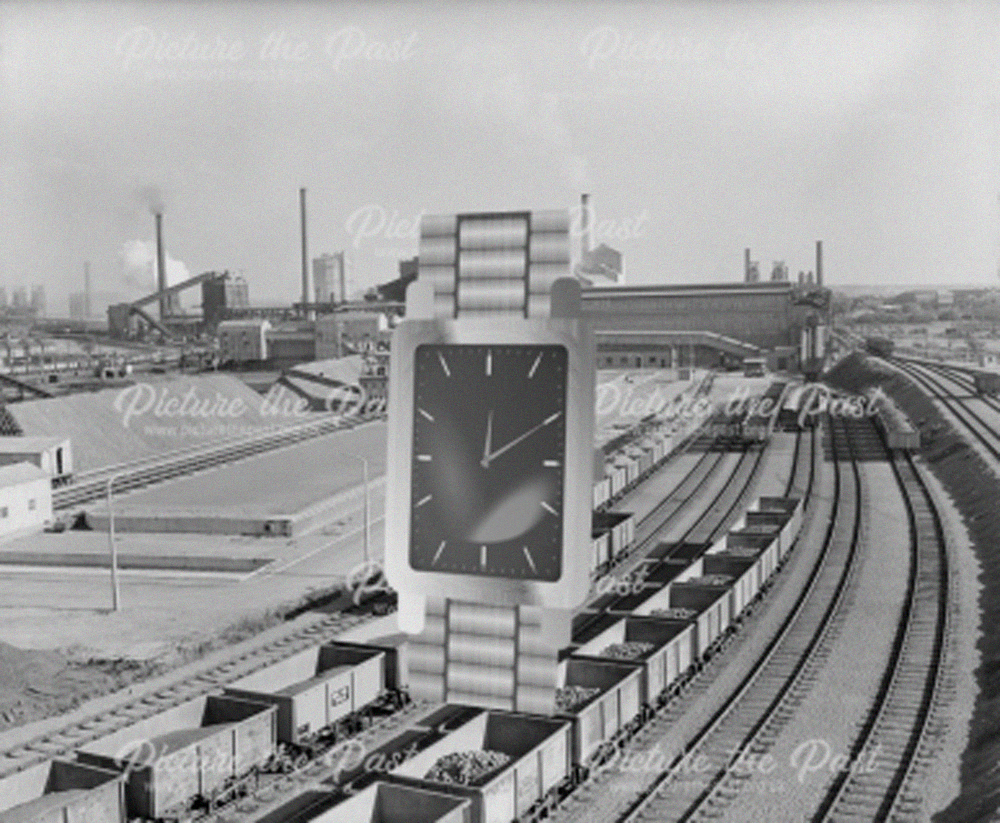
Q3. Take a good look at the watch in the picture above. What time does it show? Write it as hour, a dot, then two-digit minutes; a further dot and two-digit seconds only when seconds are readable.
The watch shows 12.10
